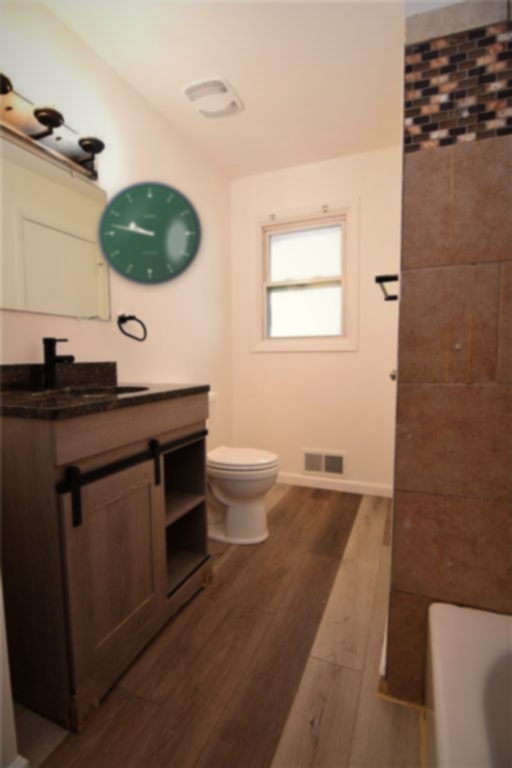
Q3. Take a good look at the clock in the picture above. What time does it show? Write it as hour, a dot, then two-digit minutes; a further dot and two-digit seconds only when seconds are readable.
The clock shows 9.47
